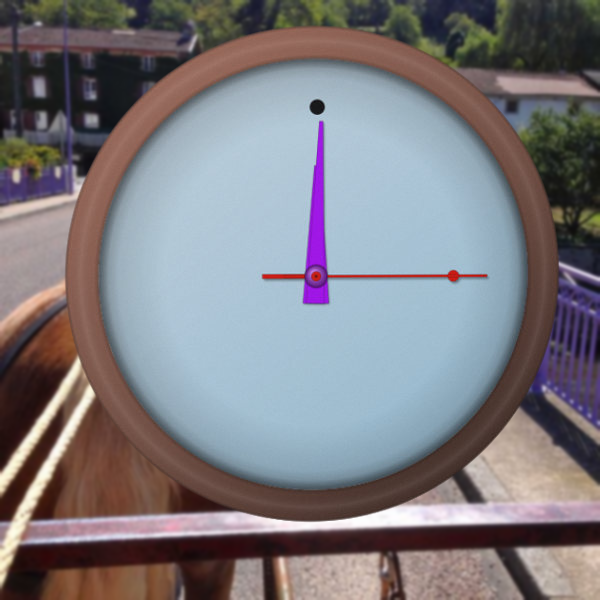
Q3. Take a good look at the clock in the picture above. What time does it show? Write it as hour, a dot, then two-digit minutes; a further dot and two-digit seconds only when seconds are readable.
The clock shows 12.00.15
